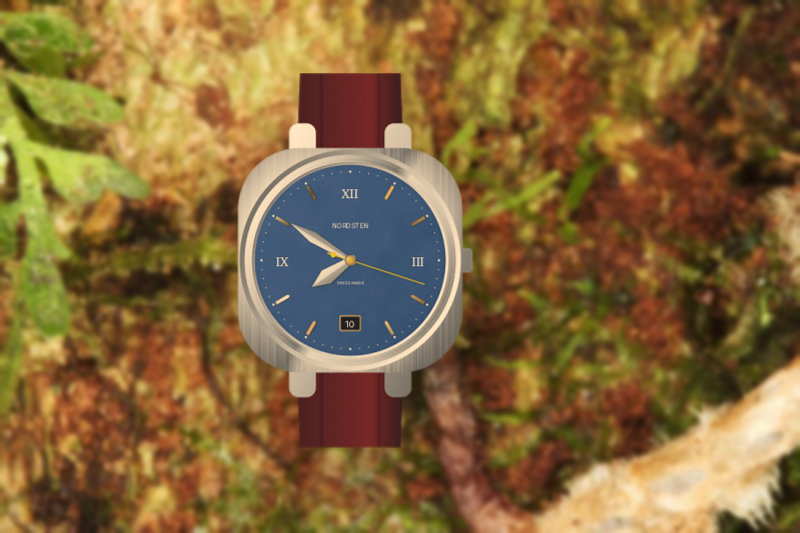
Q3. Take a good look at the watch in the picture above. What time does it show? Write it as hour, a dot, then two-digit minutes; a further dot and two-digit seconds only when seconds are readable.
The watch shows 7.50.18
